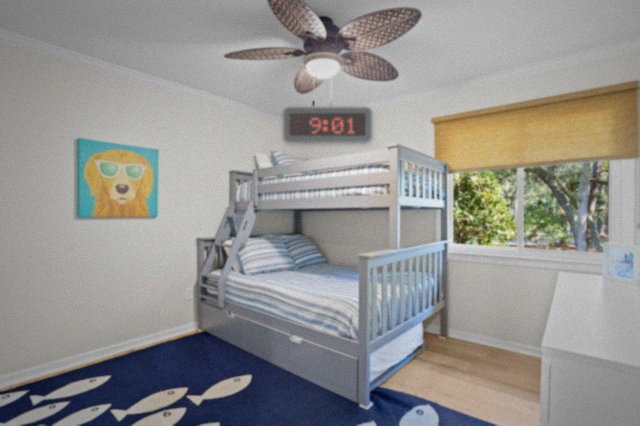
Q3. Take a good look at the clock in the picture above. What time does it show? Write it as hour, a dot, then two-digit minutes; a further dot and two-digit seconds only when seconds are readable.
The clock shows 9.01
